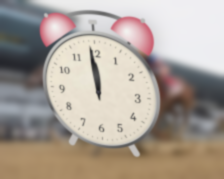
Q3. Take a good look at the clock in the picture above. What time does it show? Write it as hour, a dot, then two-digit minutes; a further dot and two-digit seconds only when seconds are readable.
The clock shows 11.59
